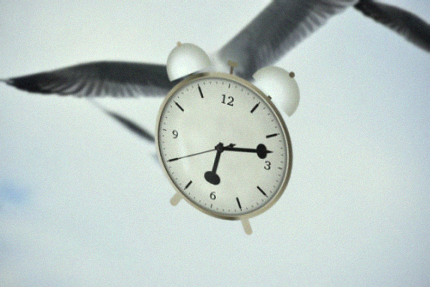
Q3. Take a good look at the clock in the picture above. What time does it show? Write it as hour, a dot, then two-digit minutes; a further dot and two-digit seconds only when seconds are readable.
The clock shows 6.12.40
